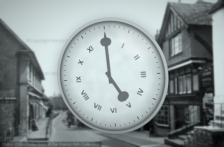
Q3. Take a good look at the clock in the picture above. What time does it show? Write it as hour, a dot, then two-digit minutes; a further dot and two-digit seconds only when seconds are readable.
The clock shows 5.00
